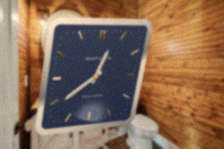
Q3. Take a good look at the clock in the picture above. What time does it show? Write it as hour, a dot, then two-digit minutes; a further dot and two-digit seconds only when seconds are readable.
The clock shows 12.39
